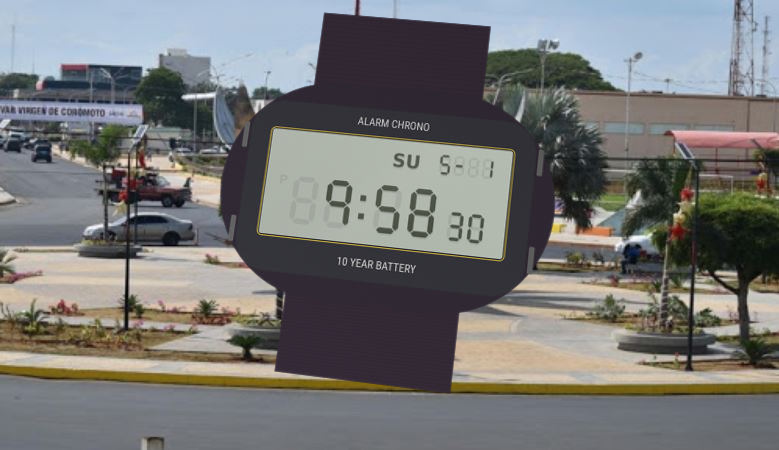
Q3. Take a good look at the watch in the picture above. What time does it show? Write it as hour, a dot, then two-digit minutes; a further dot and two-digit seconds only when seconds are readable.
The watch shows 9.58.30
